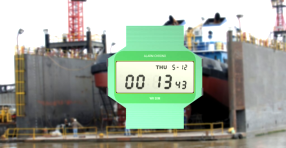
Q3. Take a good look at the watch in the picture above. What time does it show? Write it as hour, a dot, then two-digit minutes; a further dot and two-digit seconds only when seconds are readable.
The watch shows 0.13.43
